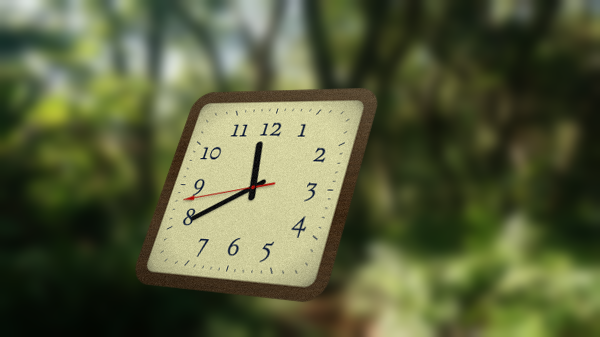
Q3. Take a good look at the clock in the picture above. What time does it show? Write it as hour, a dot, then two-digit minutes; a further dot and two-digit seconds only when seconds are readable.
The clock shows 11.39.43
